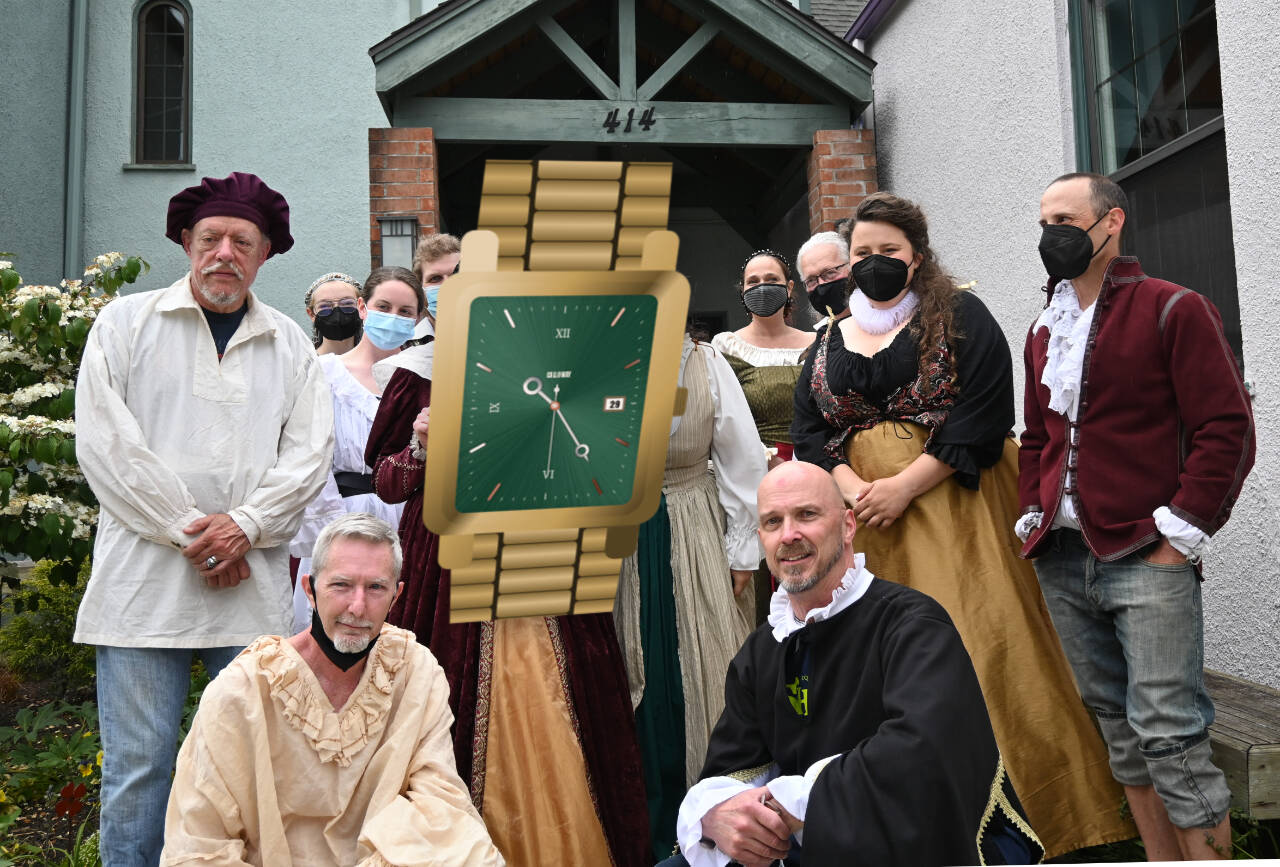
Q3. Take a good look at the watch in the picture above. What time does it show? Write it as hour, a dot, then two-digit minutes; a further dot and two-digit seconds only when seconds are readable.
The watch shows 10.24.30
